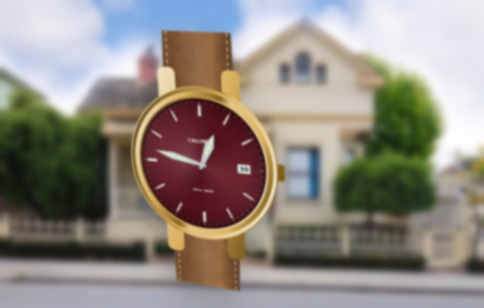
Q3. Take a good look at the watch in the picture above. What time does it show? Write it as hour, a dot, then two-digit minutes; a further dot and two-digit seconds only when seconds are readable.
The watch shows 12.47
